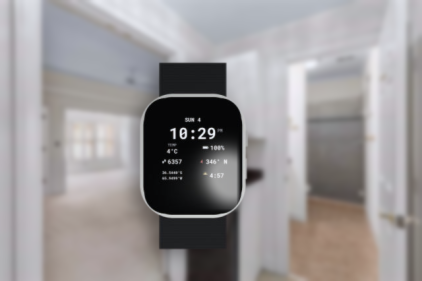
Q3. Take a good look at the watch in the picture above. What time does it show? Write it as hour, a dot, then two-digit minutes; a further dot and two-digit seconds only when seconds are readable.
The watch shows 10.29
